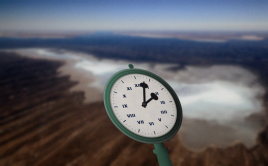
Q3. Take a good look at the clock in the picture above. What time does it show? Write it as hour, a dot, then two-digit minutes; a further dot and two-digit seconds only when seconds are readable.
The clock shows 2.03
